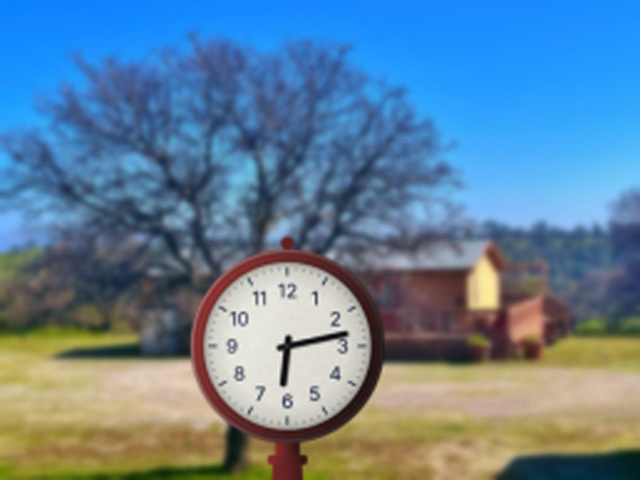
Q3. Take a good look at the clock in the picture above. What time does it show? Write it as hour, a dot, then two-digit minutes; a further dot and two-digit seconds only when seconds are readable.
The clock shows 6.13
